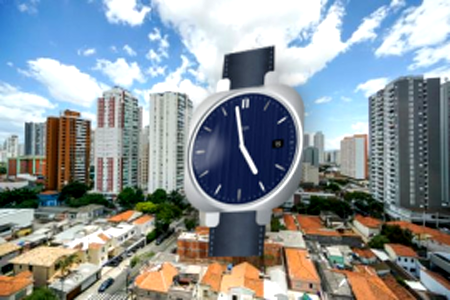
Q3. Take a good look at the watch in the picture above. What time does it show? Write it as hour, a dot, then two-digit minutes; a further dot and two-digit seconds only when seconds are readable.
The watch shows 4.58
